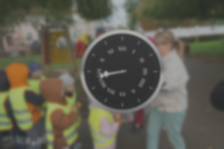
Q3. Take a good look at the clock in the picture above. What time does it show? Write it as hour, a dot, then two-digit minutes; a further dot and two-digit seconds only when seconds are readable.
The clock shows 8.43
